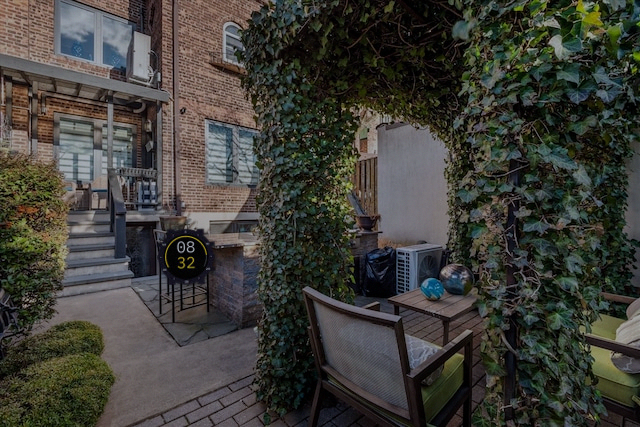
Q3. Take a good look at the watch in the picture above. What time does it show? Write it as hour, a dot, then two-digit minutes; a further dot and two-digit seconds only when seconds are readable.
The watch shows 8.32
